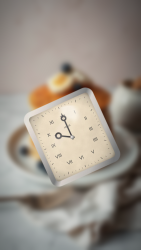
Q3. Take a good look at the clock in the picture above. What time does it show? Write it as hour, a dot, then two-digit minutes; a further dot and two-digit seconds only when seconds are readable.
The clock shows 10.00
